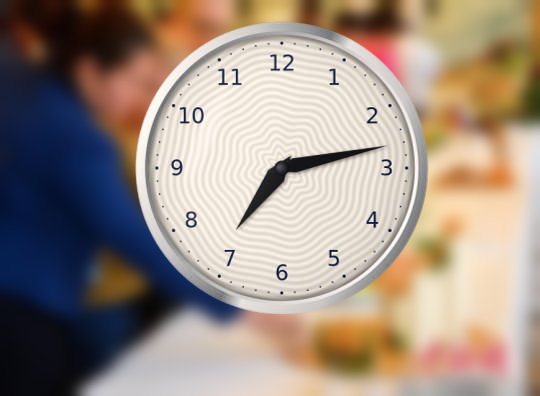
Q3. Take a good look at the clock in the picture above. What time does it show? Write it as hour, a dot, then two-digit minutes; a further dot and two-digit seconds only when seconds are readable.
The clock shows 7.13
